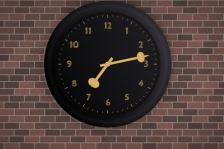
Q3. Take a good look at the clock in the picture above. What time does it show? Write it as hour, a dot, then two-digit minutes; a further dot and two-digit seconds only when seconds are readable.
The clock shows 7.13
